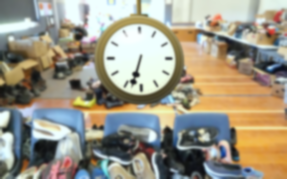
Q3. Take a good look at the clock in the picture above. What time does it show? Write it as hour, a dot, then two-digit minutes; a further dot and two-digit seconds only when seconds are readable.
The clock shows 6.33
